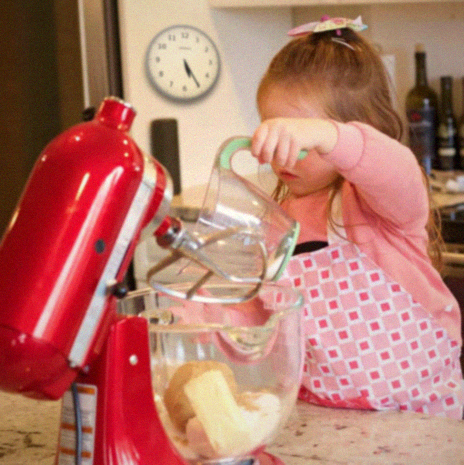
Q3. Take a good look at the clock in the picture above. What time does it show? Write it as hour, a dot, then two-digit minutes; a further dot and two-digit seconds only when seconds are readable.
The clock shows 5.25
